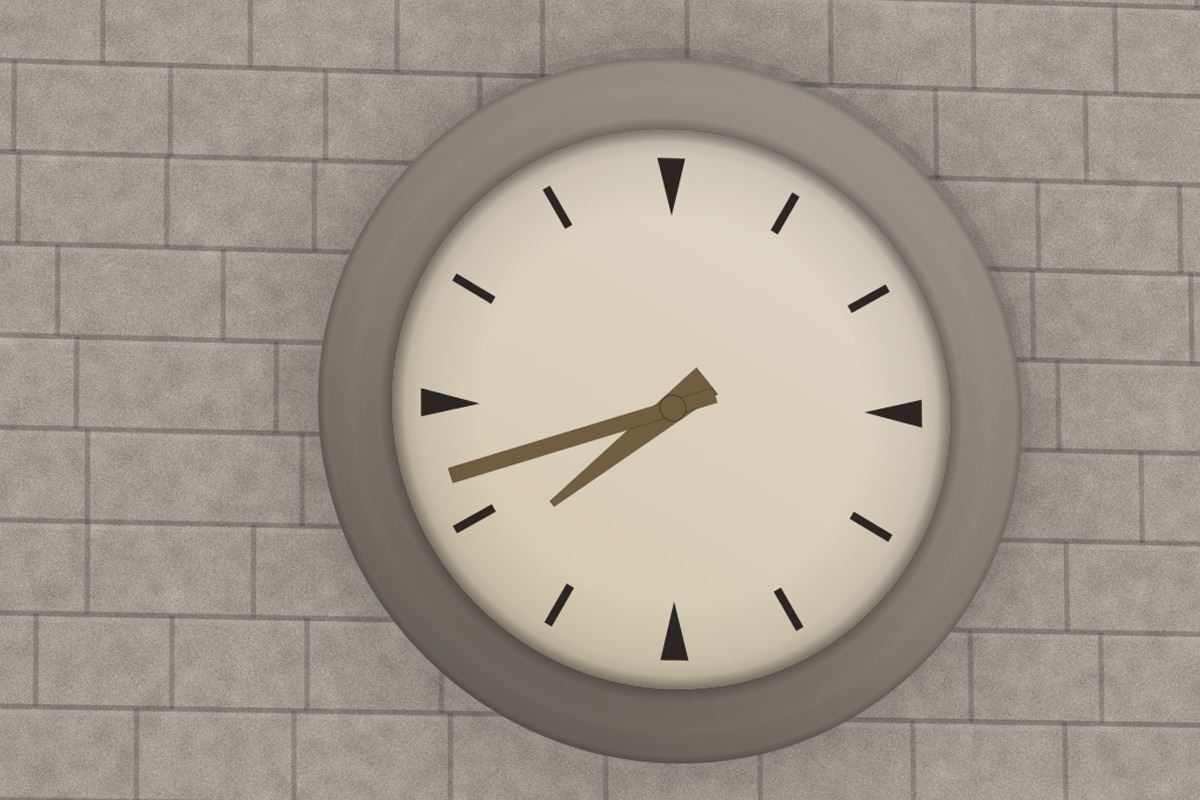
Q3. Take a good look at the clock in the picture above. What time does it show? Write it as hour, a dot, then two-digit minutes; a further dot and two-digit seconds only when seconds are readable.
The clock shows 7.42
